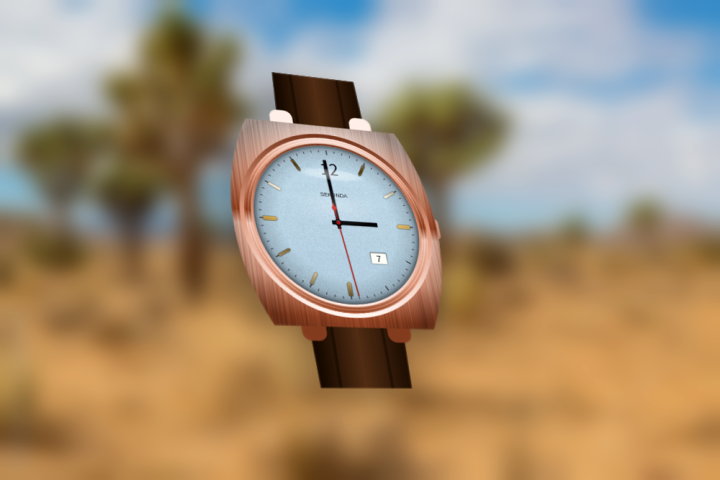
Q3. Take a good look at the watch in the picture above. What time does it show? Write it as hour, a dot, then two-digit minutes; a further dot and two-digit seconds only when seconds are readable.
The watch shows 2.59.29
